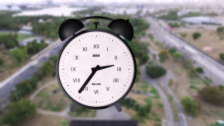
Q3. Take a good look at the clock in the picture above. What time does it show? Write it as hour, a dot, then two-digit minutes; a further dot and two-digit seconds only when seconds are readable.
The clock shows 2.36
